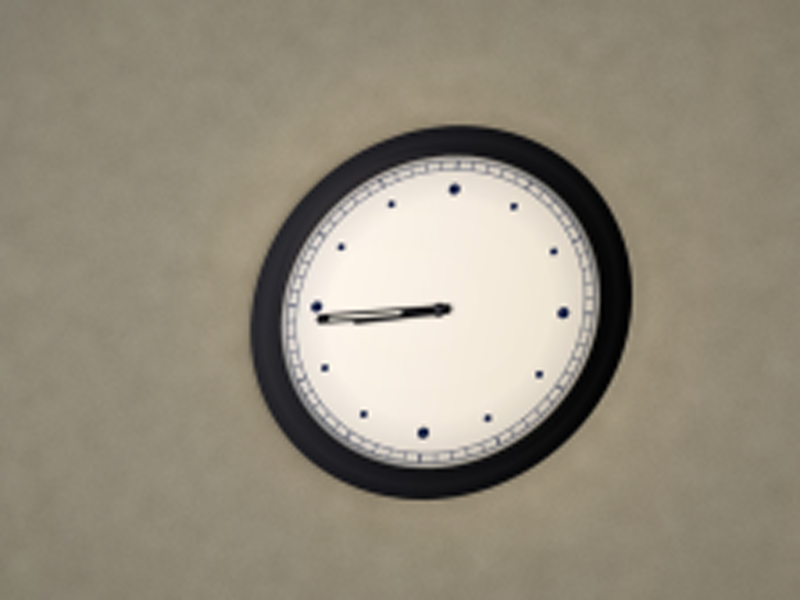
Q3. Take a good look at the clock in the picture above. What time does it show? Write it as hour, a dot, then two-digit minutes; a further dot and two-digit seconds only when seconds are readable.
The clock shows 8.44
